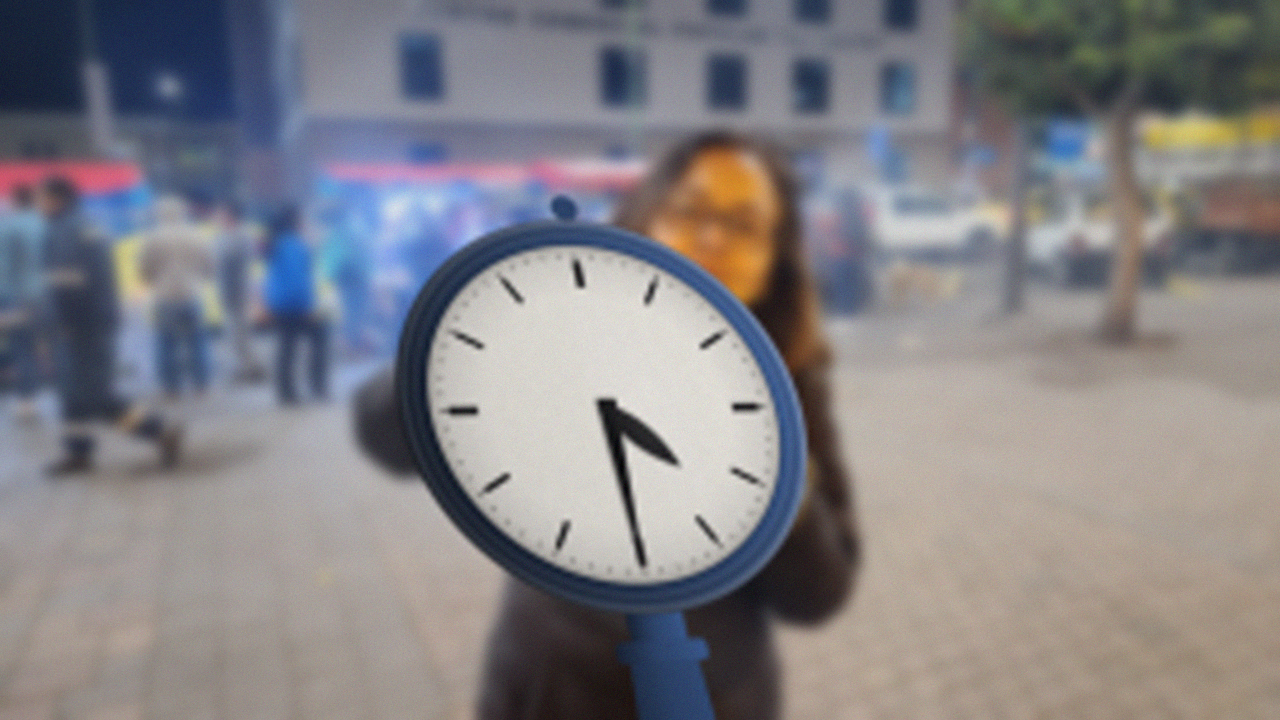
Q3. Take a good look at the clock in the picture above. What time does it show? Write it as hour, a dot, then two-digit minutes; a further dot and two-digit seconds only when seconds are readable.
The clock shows 4.30
